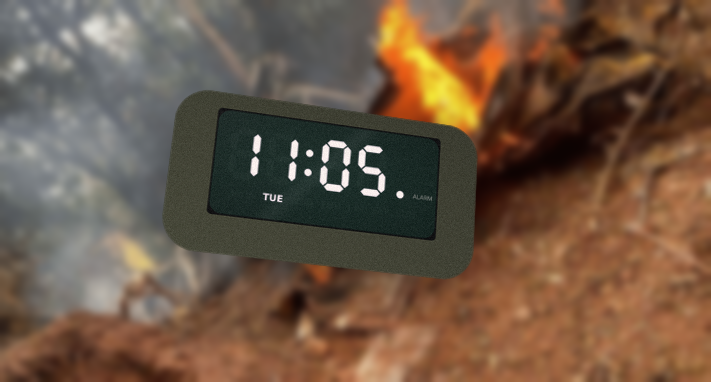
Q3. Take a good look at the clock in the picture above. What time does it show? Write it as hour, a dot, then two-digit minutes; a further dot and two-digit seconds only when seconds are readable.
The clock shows 11.05
